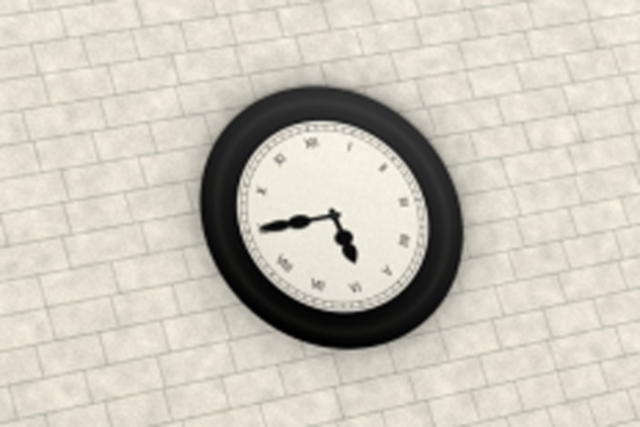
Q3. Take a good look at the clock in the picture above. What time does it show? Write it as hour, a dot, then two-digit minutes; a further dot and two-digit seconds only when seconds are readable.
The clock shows 5.45
